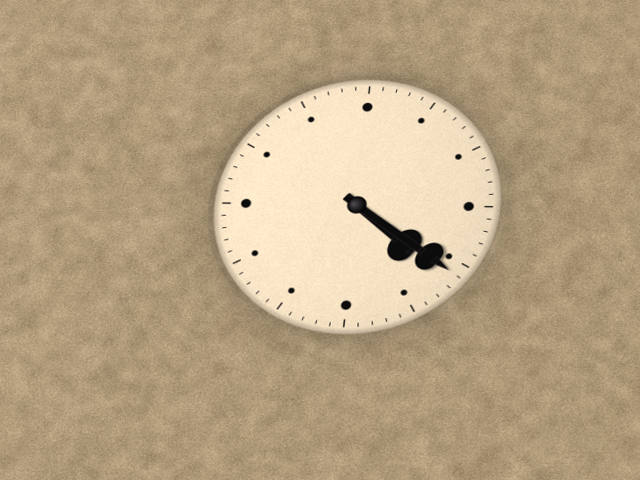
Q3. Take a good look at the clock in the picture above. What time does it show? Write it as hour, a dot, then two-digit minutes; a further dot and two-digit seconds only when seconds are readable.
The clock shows 4.21
